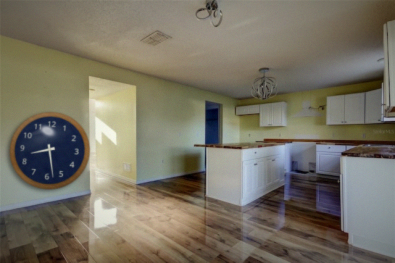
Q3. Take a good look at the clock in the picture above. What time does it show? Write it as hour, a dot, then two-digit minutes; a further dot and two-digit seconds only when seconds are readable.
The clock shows 8.28
